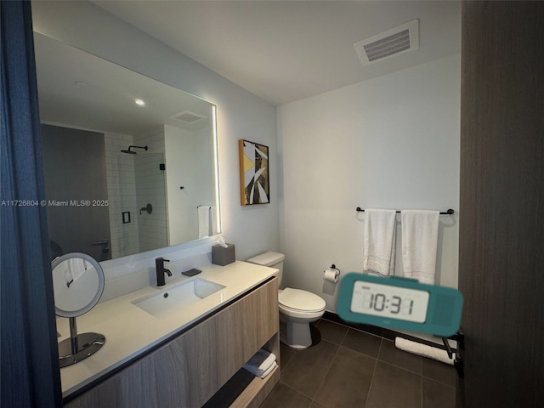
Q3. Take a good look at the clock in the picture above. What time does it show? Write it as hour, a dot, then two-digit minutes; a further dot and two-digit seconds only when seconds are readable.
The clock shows 10.31
